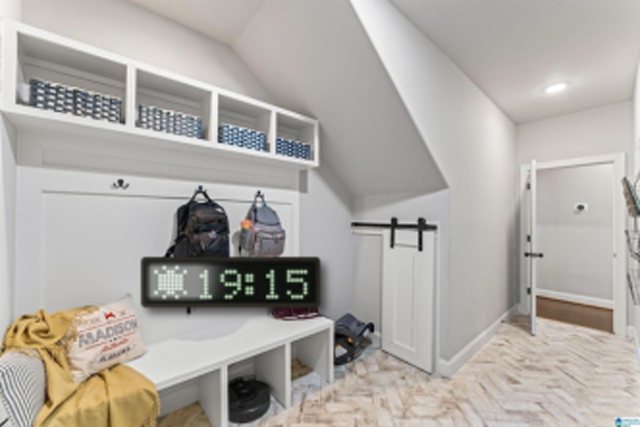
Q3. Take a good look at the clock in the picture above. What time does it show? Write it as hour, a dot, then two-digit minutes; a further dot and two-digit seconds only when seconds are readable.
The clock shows 19.15
